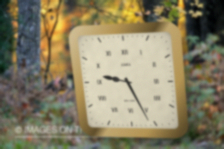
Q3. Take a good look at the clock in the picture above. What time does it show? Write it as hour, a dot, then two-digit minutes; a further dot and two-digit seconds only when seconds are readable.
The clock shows 9.26
